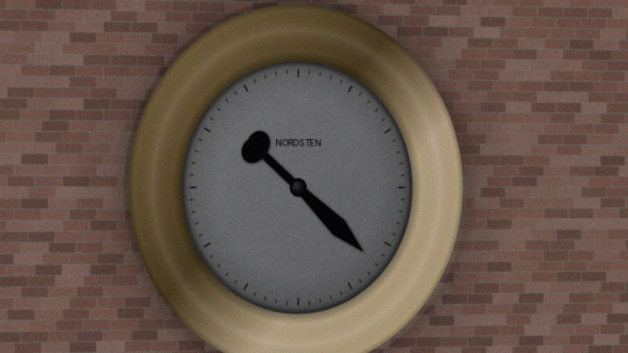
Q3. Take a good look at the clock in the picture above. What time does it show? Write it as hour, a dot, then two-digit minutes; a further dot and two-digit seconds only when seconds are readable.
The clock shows 10.22
